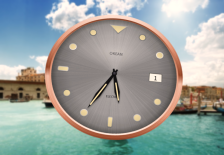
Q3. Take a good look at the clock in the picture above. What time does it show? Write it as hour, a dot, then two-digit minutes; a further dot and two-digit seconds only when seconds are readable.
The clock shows 5.35
